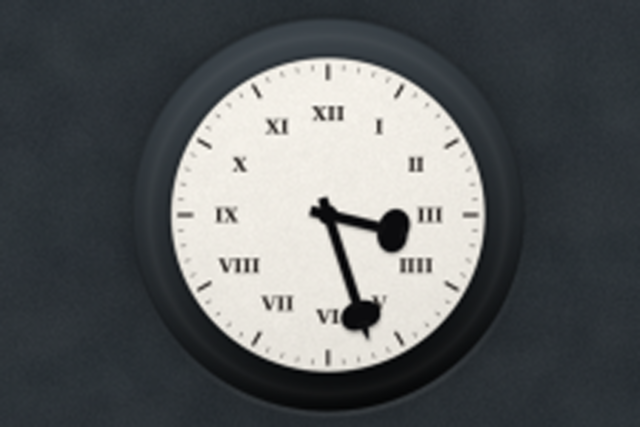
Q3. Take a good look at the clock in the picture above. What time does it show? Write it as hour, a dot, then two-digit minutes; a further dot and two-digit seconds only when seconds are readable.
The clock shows 3.27
